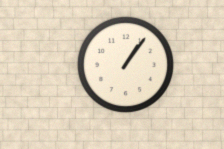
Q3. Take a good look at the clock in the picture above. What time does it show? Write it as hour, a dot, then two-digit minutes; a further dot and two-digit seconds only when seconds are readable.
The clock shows 1.06
